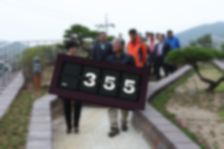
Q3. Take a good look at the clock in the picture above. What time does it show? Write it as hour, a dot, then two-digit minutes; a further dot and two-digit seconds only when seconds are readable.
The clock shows 3.55
